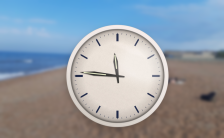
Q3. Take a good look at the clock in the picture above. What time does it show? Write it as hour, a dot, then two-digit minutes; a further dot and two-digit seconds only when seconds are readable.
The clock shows 11.46
